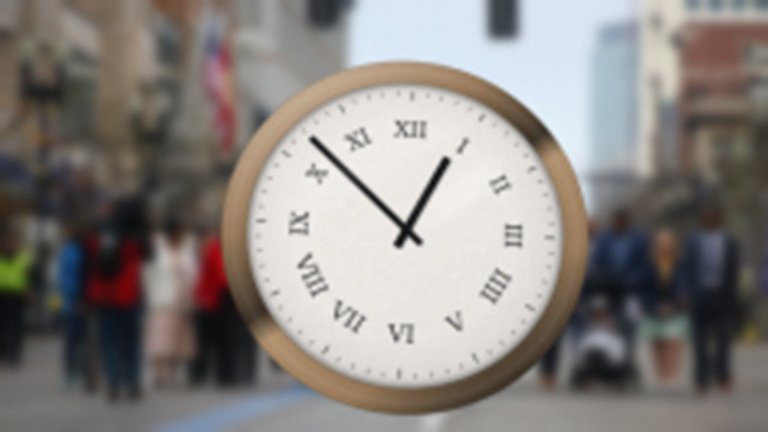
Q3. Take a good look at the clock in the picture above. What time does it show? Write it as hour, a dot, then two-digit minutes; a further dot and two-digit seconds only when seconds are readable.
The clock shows 12.52
